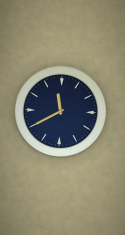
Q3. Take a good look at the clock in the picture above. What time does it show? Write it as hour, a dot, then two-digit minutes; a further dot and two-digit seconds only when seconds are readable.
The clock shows 11.40
